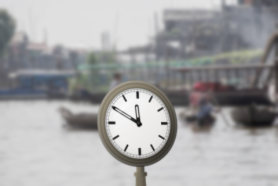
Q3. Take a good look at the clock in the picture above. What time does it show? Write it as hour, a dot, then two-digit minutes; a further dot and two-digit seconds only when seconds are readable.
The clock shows 11.50
